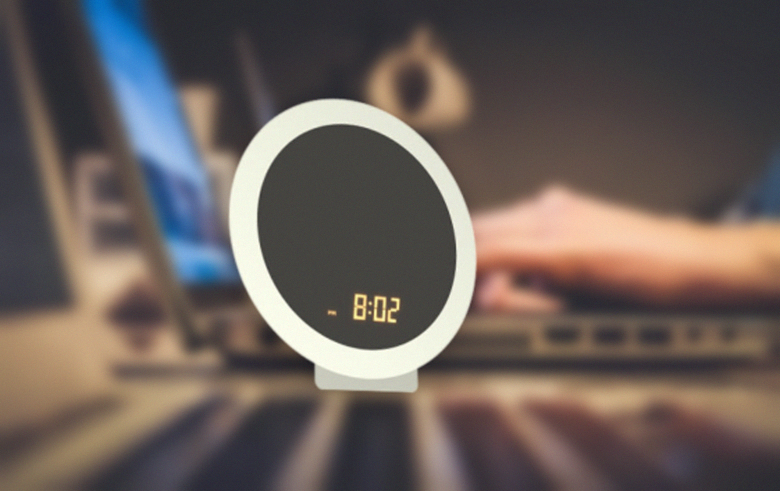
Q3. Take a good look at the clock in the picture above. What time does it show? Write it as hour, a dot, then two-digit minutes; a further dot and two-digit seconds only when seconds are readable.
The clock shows 8.02
